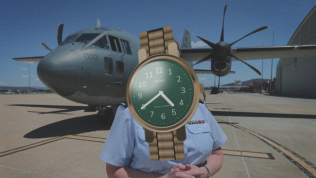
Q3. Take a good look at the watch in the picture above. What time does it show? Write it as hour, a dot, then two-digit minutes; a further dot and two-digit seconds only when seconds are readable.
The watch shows 4.40
